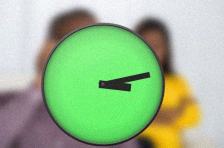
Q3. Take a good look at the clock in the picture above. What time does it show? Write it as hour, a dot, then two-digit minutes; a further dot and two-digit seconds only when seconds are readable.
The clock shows 3.13
